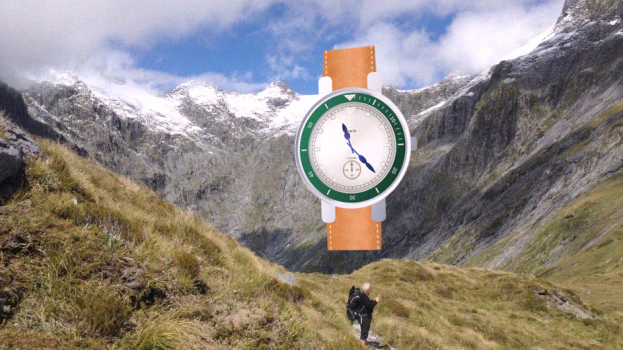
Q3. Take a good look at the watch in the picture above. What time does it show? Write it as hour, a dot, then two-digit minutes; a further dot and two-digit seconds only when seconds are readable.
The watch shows 11.23
